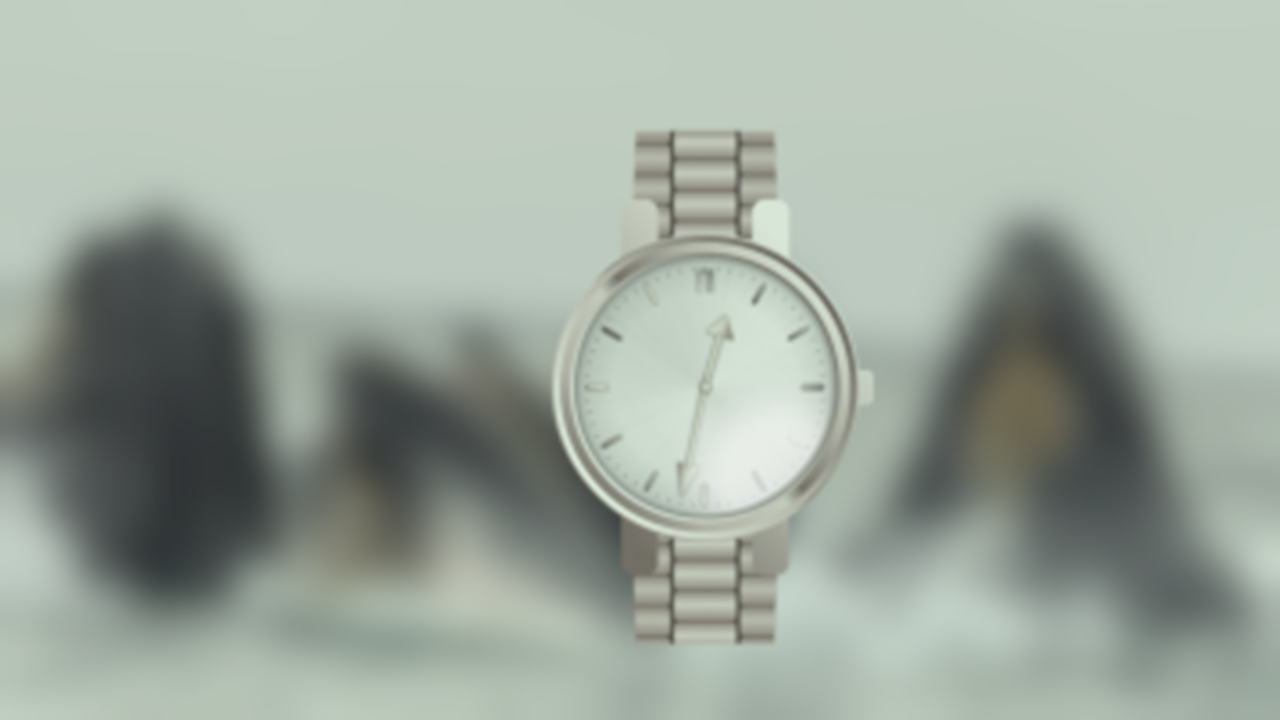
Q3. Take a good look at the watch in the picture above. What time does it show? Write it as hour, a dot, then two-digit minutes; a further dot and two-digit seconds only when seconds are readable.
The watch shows 12.32
